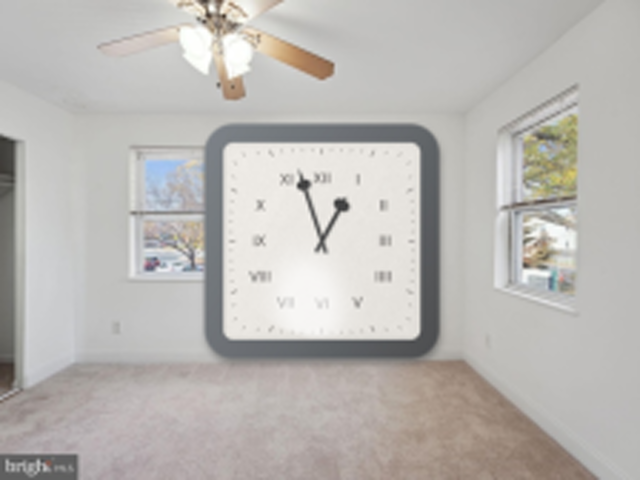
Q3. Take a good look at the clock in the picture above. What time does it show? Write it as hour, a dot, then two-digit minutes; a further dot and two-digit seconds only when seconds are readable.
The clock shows 12.57
